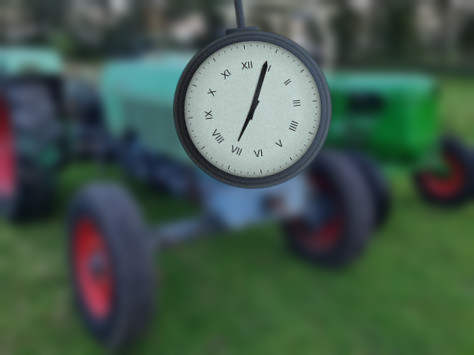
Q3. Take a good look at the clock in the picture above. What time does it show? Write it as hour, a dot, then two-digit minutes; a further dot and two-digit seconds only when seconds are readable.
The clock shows 7.04
